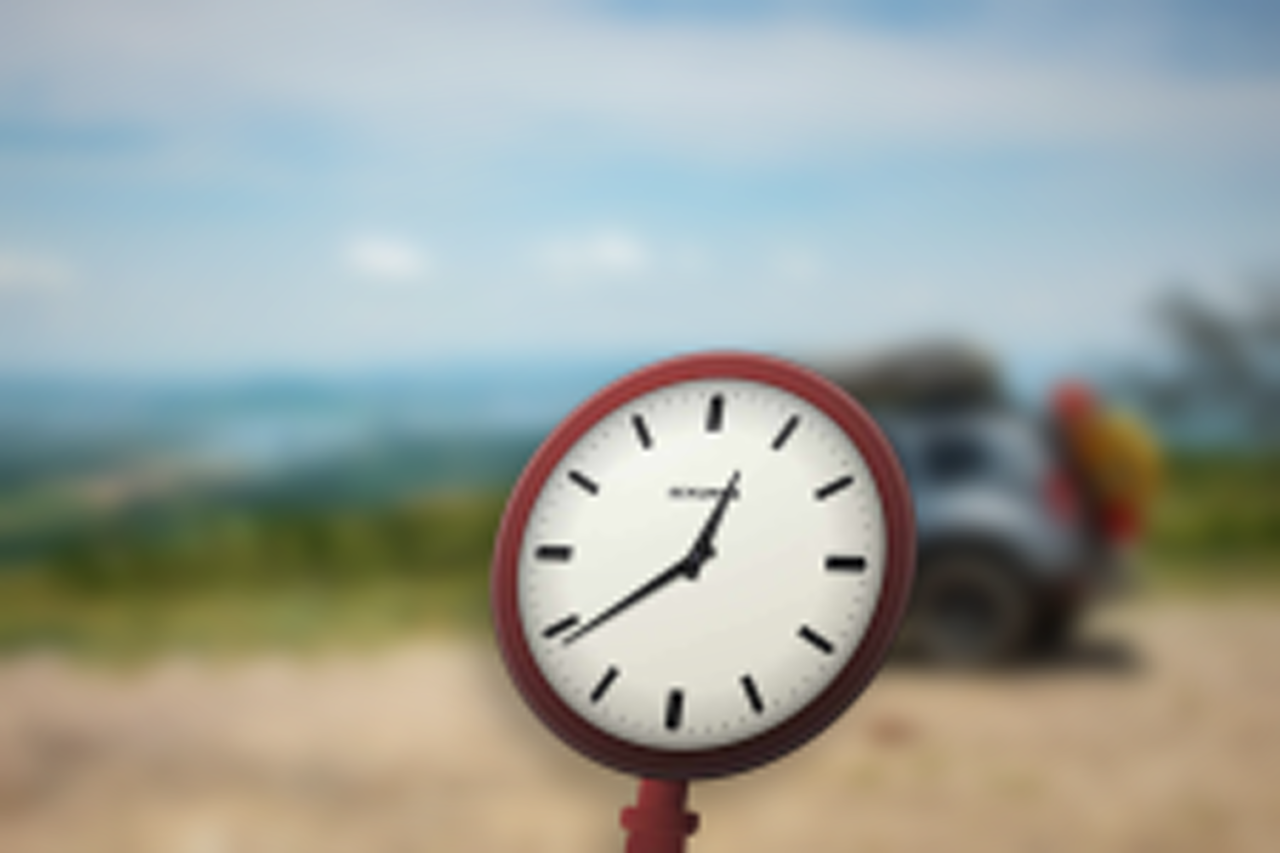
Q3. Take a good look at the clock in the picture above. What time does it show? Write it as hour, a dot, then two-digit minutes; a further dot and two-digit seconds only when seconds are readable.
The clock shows 12.39
